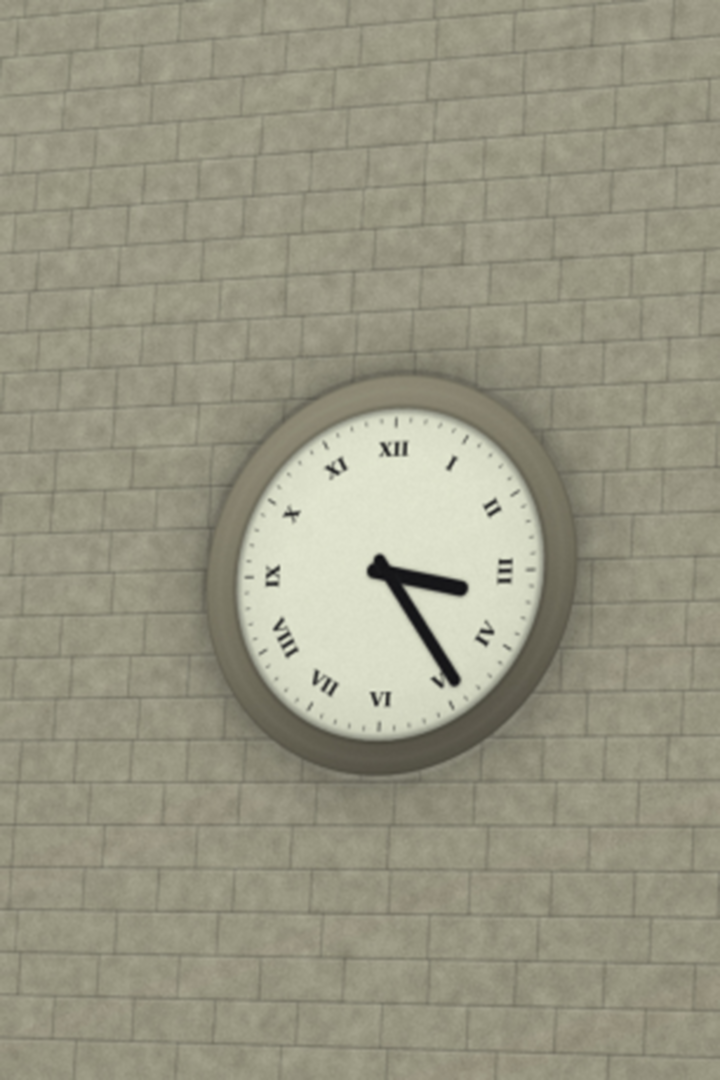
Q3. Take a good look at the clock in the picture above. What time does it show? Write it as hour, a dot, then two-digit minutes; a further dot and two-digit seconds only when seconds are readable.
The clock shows 3.24
